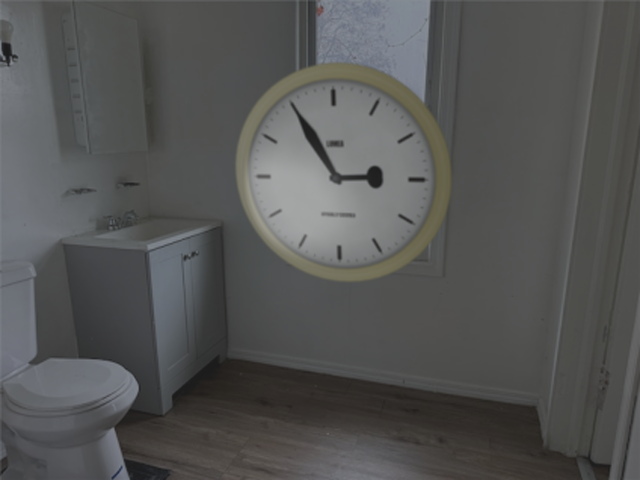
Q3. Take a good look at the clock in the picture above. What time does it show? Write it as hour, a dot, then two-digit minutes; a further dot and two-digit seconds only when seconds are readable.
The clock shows 2.55
